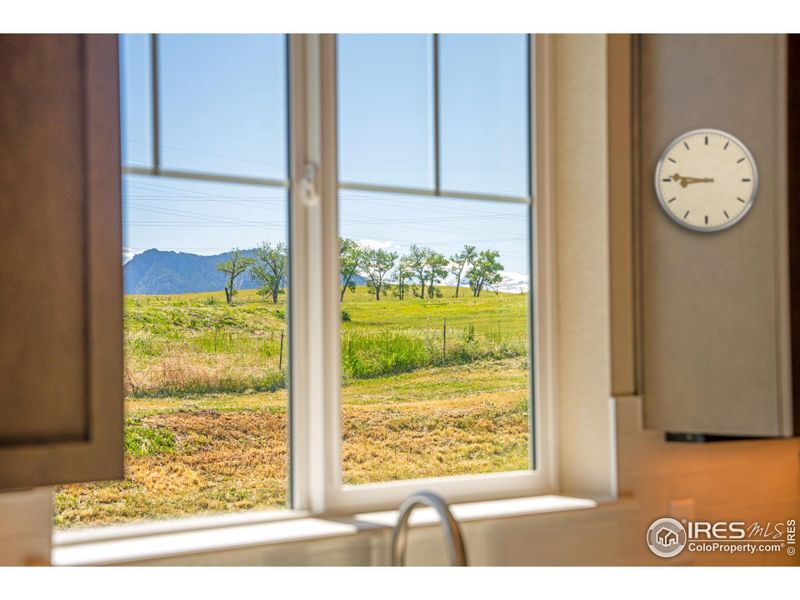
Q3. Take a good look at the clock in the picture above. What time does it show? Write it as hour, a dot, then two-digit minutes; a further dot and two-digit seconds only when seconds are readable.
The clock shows 8.46
